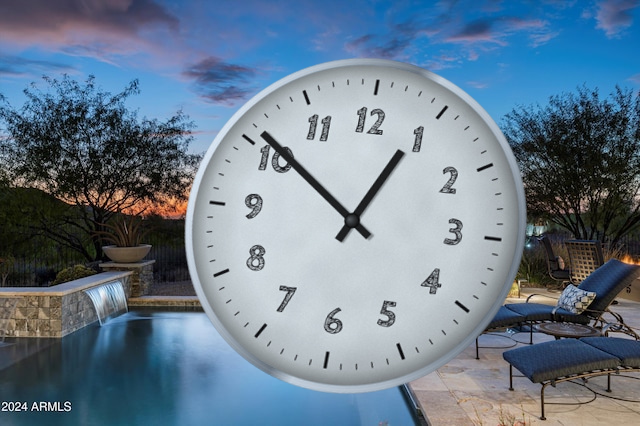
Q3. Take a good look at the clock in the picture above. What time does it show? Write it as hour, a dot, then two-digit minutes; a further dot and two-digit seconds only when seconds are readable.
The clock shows 12.51
